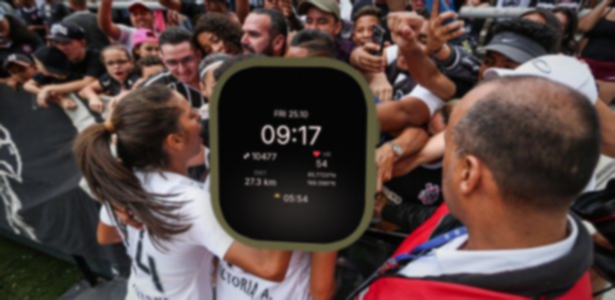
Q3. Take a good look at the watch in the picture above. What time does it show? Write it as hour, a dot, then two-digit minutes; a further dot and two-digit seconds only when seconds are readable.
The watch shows 9.17
